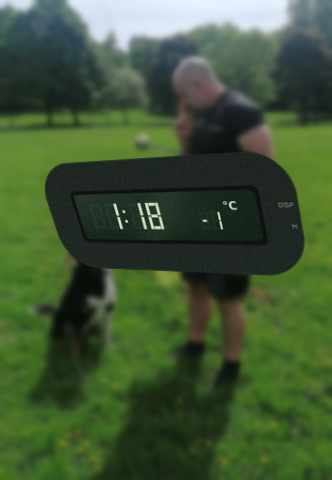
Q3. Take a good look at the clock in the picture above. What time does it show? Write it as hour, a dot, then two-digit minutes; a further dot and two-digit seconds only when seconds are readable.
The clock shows 1.18
